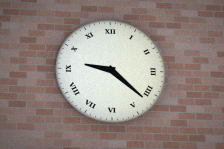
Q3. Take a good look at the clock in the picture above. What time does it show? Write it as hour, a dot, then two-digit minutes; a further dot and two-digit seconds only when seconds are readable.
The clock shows 9.22
